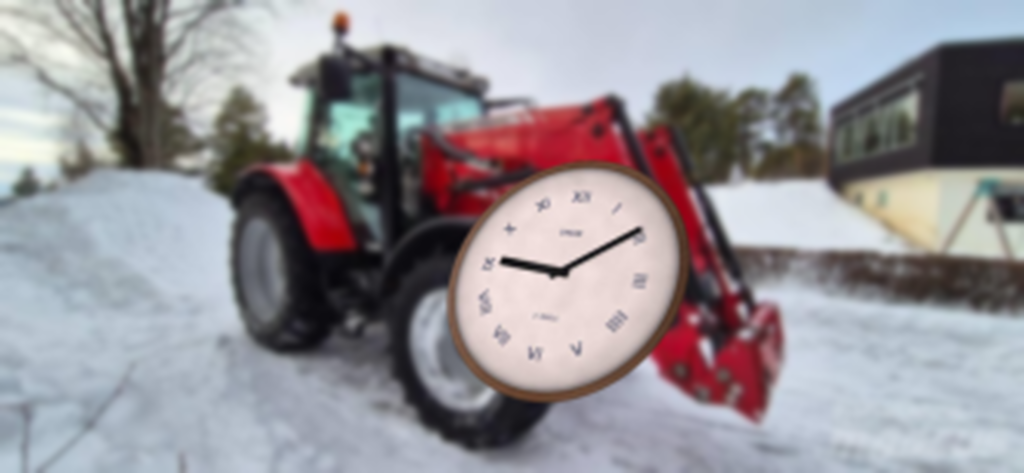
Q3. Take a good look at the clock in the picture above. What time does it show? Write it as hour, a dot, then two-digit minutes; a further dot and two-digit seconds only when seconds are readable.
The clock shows 9.09
